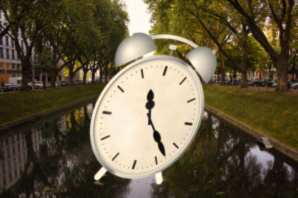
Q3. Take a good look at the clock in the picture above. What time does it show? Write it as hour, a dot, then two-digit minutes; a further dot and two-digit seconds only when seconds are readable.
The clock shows 11.23
